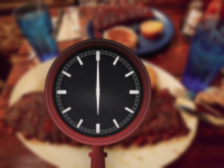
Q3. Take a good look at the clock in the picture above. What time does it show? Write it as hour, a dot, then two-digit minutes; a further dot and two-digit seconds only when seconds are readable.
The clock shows 6.00
